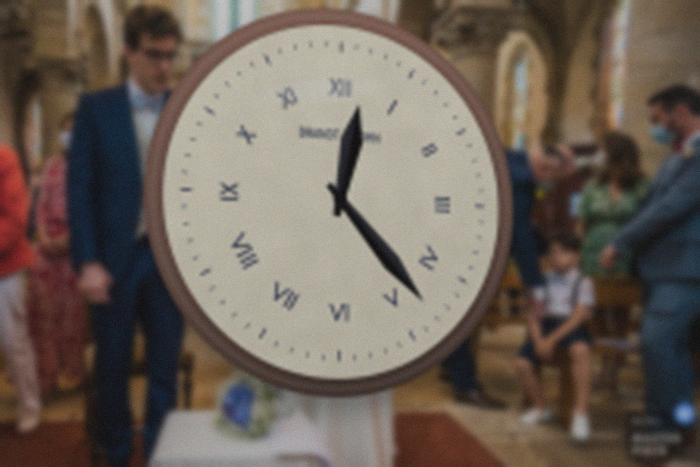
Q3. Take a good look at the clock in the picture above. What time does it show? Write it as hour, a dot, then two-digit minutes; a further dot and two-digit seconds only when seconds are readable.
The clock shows 12.23
